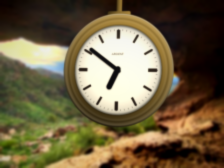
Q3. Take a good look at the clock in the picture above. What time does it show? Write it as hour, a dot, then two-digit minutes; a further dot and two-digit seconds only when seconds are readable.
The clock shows 6.51
